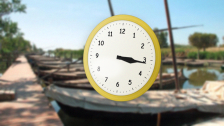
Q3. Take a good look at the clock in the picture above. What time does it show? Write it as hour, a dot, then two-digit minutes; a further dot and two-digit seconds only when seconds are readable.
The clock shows 3.16
